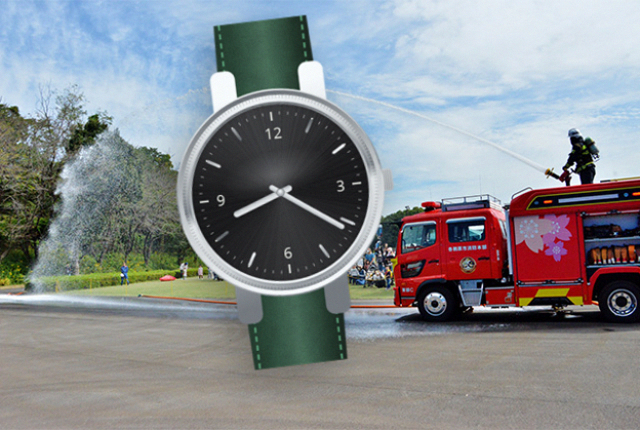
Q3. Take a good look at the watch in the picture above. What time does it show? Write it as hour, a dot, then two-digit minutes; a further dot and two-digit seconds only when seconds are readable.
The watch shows 8.21
